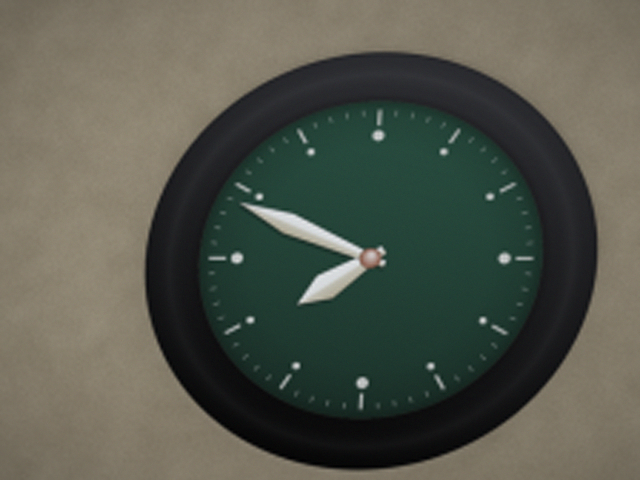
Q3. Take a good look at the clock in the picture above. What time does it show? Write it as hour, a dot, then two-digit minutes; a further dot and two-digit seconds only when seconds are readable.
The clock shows 7.49
